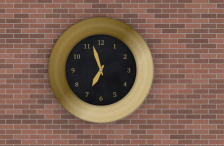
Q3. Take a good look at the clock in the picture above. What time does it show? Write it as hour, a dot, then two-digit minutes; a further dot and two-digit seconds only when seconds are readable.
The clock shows 6.57
